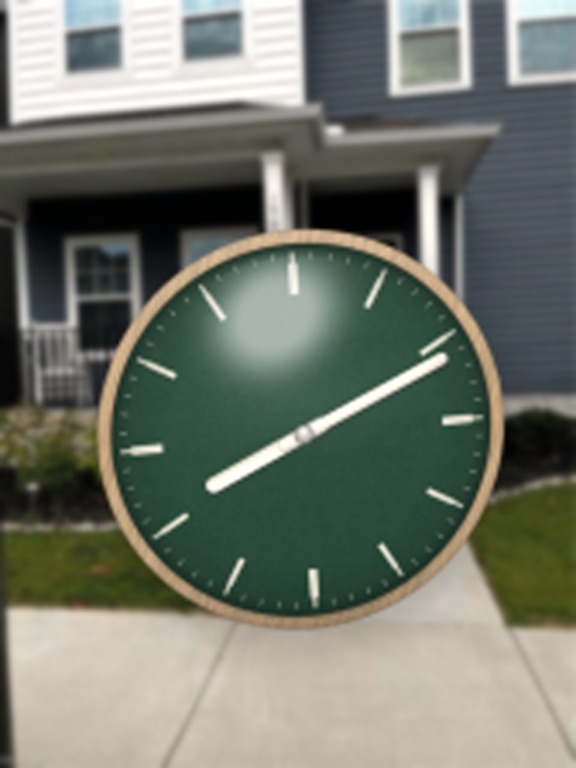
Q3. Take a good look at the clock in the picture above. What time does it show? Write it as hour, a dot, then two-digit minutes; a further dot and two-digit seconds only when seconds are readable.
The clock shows 8.11
